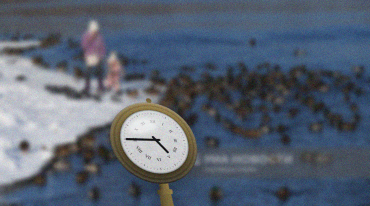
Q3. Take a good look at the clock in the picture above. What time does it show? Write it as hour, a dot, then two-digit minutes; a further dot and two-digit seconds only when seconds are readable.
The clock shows 4.45
